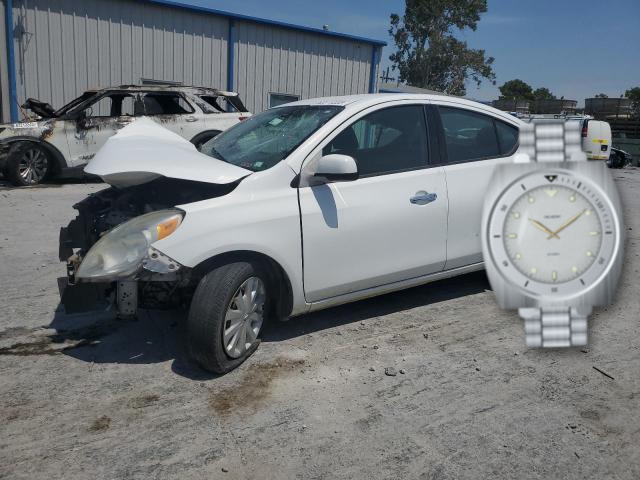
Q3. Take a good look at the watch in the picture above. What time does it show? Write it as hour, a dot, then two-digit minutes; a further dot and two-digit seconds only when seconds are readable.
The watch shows 10.09
